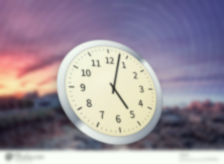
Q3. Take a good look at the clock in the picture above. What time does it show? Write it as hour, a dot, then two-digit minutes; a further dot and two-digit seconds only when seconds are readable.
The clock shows 5.03
